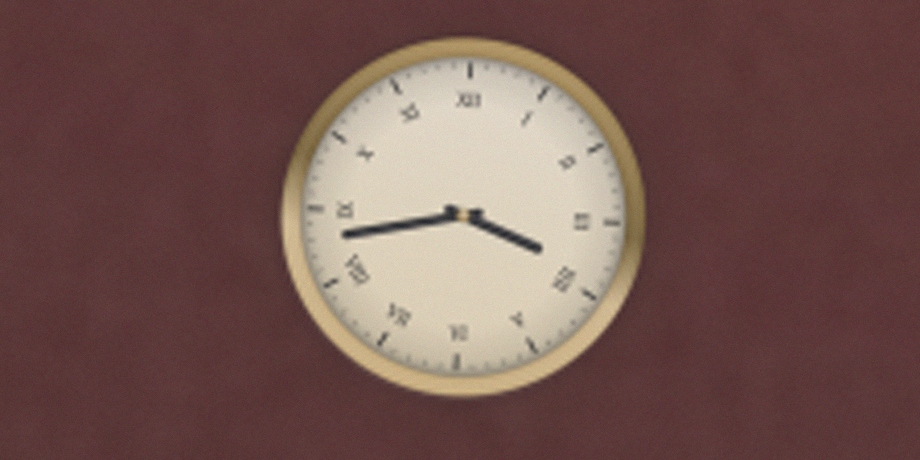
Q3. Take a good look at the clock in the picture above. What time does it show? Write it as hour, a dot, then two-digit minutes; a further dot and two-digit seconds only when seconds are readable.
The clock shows 3.43
